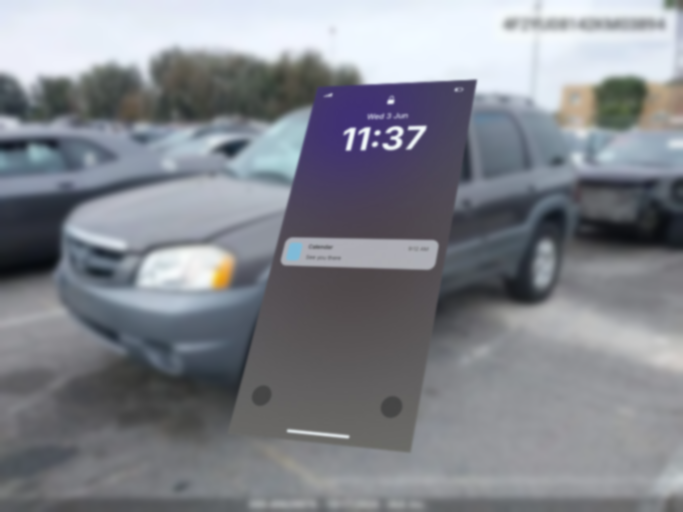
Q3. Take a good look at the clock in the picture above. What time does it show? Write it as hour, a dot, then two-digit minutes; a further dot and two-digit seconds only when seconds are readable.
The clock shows 11.37
